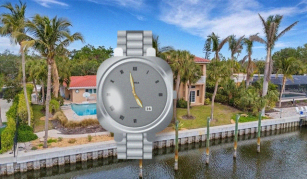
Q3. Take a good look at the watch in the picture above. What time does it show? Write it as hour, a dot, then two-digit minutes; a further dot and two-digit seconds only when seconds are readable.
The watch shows 4.58
